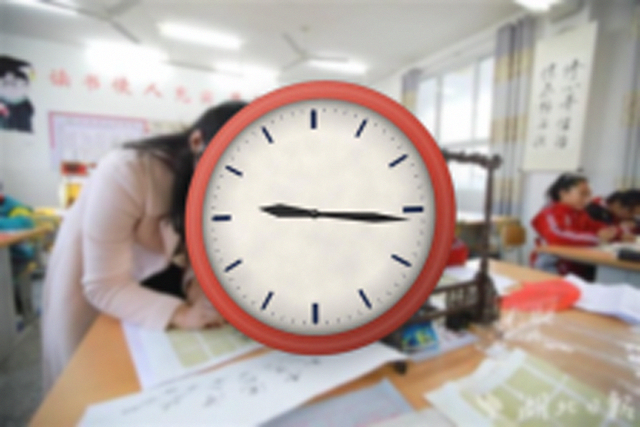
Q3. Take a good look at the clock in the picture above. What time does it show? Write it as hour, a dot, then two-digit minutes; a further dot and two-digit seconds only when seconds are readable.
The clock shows 9.16
